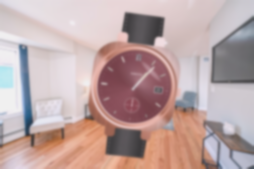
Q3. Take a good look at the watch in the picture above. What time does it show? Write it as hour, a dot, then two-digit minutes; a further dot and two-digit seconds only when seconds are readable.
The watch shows 1.06
